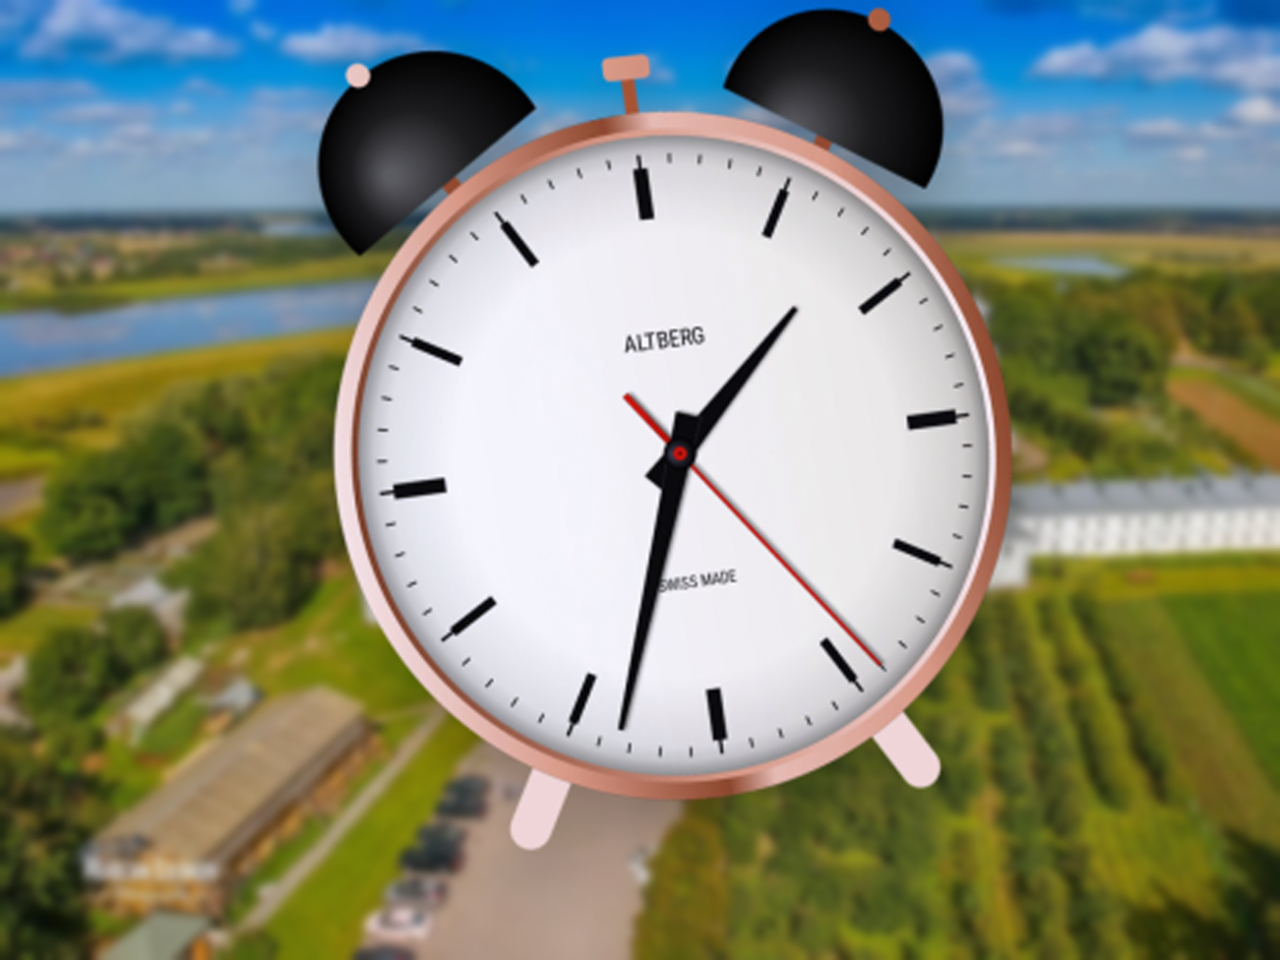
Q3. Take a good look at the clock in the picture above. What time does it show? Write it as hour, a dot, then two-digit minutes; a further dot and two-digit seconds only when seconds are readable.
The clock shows 1.33.24
